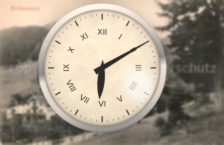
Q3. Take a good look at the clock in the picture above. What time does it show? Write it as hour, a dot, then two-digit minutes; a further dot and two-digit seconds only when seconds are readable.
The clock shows 6.10
